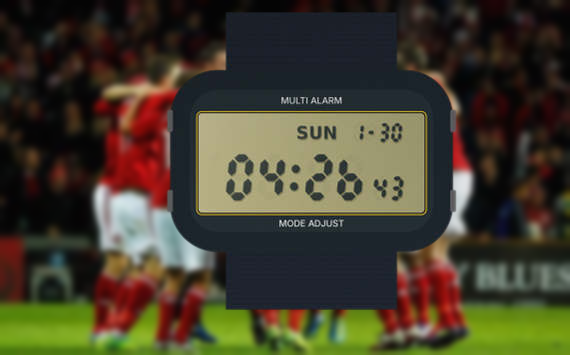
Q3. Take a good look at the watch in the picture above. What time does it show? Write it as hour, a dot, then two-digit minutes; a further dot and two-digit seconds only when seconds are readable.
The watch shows 4.26.43
